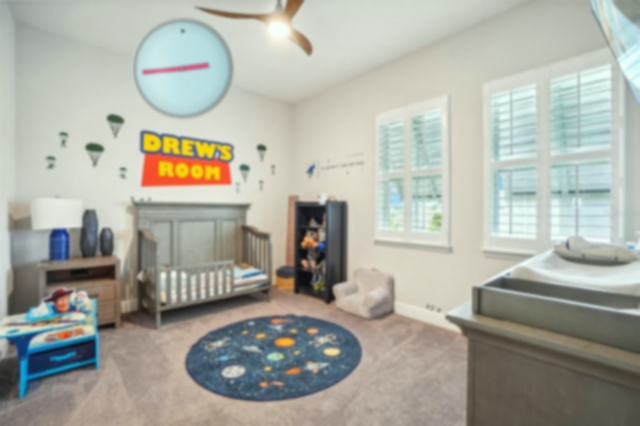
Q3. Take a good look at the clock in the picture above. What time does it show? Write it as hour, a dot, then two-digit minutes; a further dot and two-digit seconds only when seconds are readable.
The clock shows 2.44
